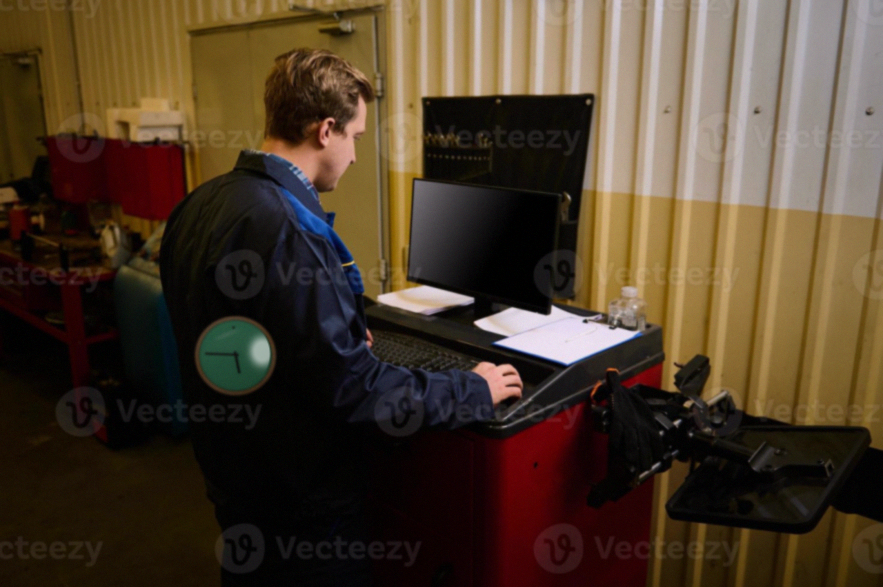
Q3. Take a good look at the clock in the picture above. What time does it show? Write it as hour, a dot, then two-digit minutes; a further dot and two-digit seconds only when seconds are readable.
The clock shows 5.46
